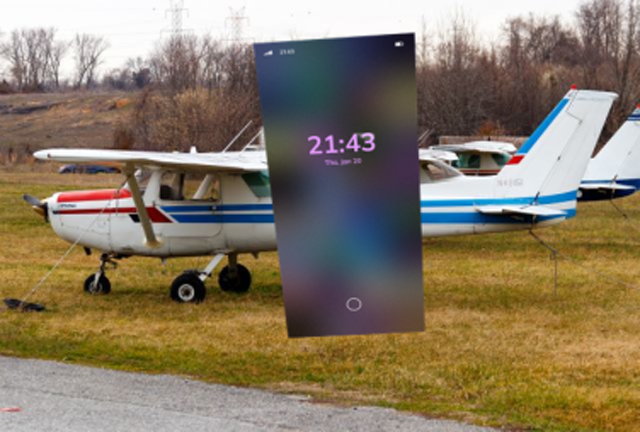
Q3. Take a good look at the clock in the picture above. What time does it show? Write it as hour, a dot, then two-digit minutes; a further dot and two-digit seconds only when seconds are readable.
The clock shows 21.43
